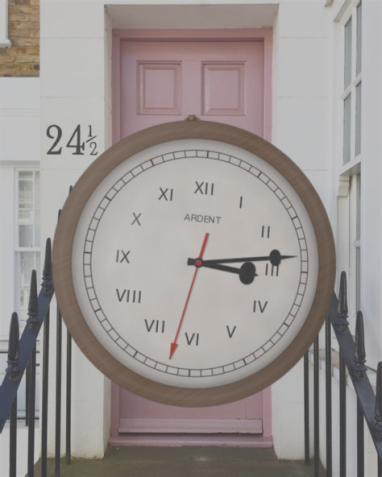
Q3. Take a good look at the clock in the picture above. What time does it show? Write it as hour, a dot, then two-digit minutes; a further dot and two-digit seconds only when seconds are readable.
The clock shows 3.13.32
